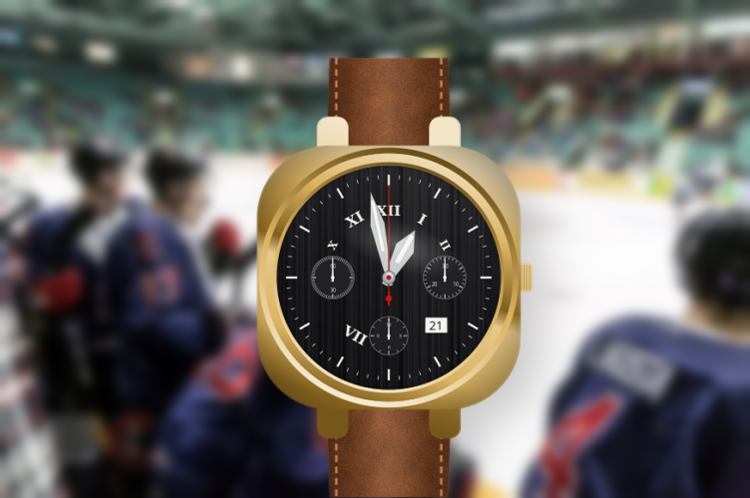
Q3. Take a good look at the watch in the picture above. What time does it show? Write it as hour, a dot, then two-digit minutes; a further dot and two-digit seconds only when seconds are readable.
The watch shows 12.58
